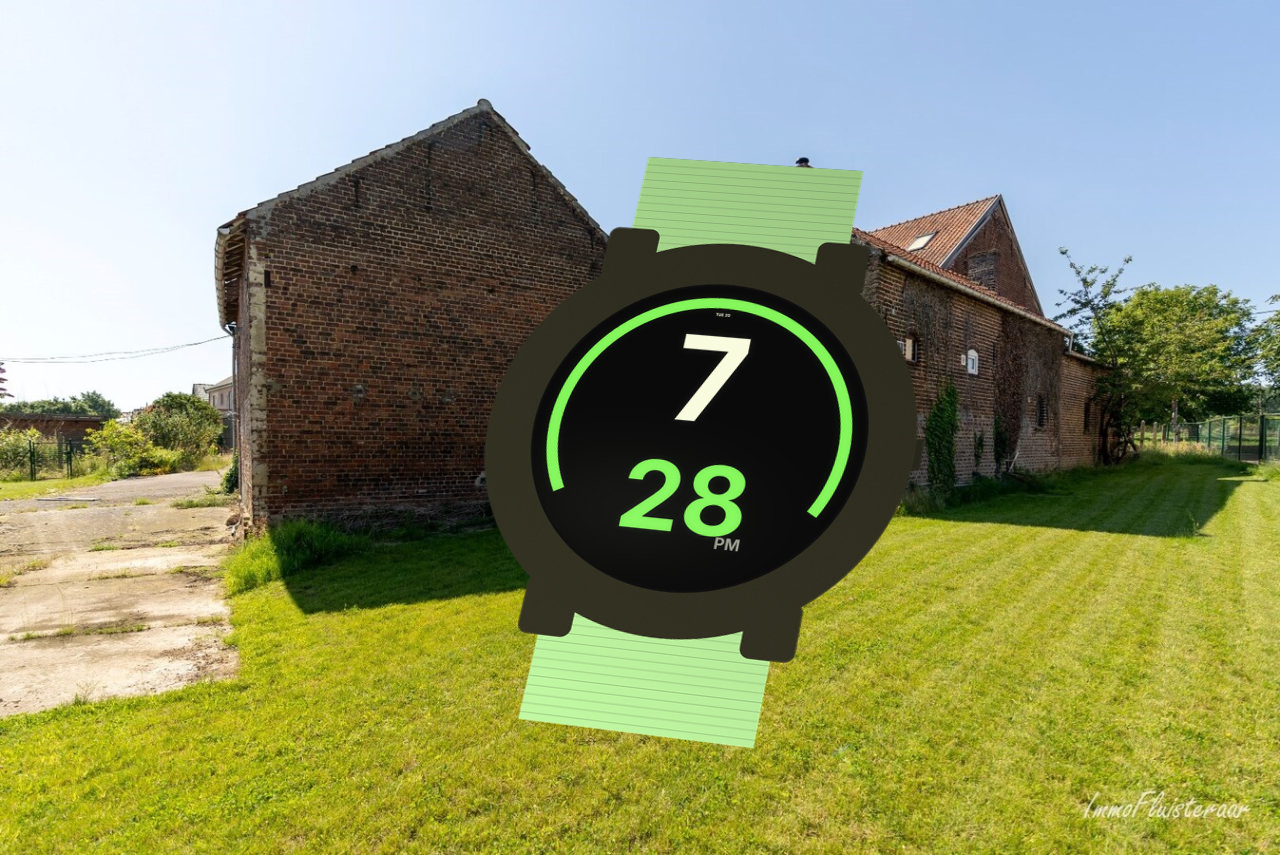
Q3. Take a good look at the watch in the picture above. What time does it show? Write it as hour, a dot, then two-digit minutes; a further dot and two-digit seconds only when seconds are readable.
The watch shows 7.28
